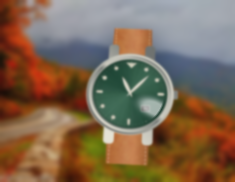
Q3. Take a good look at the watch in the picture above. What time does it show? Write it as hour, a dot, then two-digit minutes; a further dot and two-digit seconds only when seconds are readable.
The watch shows 11.07
